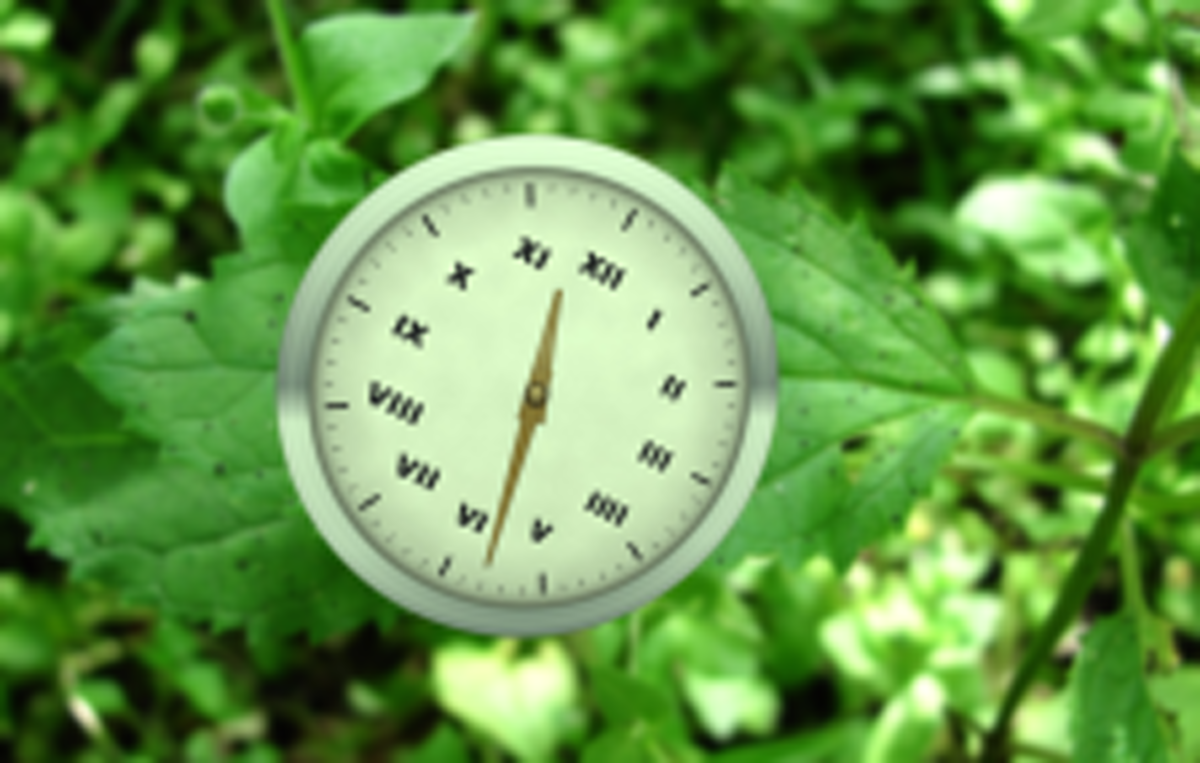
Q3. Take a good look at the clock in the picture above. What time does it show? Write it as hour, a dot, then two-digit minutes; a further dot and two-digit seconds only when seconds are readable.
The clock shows 11.28
